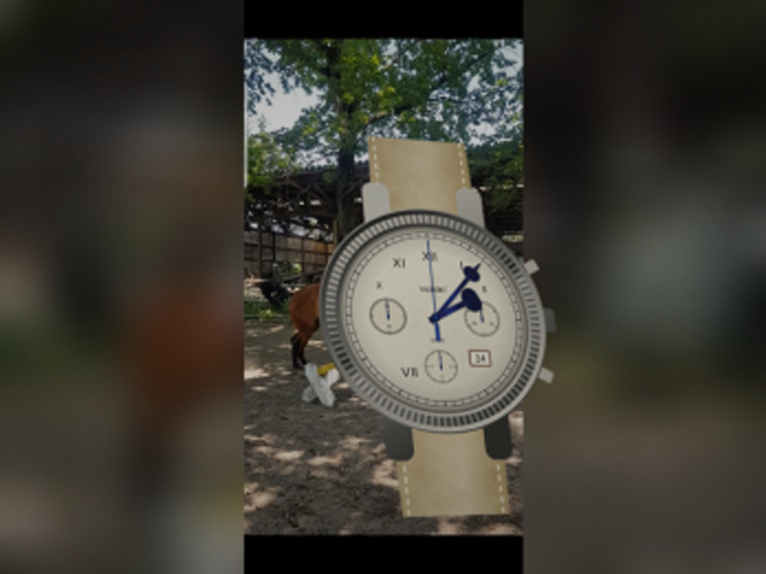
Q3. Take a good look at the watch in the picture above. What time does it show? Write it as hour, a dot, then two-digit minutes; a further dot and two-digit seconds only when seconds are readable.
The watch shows 2.07
